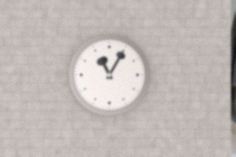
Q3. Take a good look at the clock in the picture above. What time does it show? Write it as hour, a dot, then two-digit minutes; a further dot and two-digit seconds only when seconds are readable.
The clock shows 11.05
